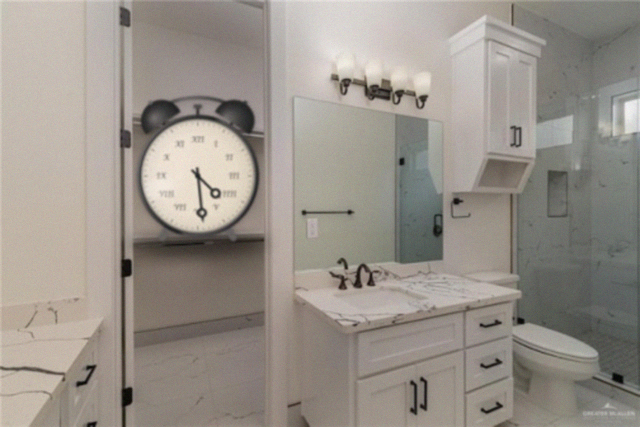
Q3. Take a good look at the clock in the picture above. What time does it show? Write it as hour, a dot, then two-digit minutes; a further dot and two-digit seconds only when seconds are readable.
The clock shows 4.29
